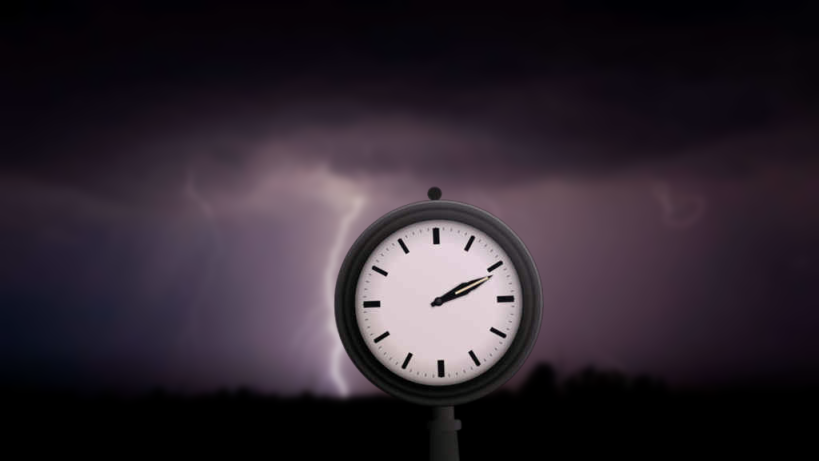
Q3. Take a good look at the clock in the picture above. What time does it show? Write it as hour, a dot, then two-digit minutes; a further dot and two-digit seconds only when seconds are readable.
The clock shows 2.11
